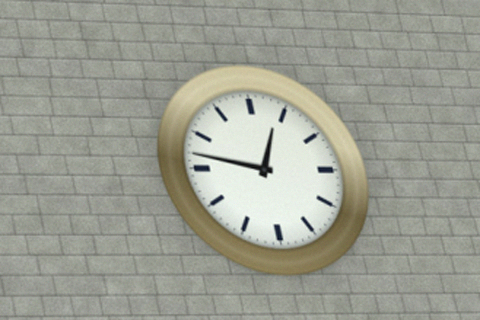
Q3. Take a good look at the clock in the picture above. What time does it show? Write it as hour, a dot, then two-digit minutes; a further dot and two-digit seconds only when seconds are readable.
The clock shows 12.47
